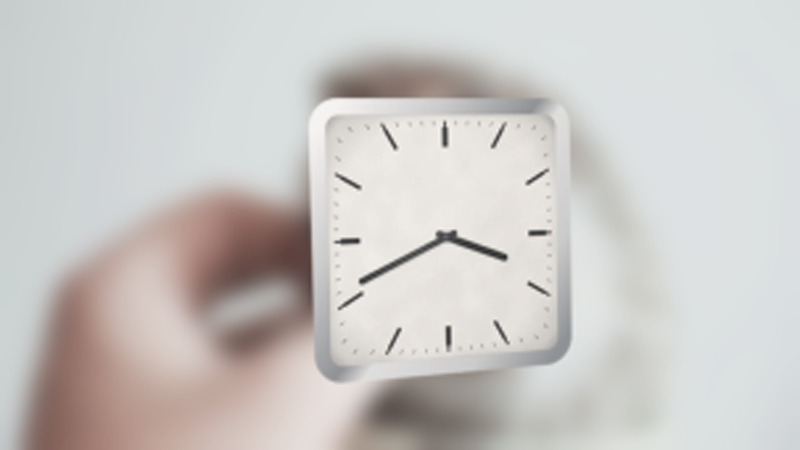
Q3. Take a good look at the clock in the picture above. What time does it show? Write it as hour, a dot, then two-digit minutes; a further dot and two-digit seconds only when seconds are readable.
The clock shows 3.41
